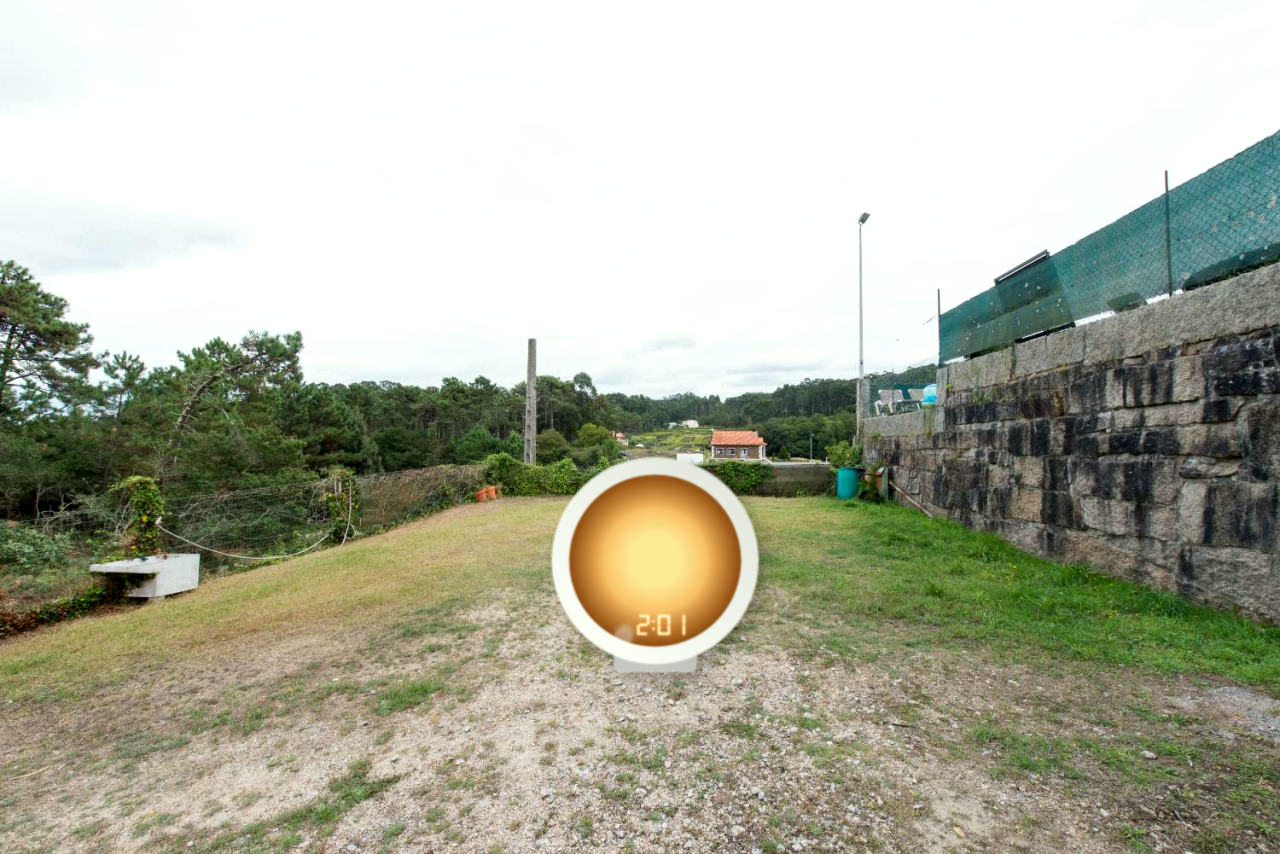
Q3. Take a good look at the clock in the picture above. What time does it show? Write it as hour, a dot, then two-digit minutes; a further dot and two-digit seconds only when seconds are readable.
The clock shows 2.01
